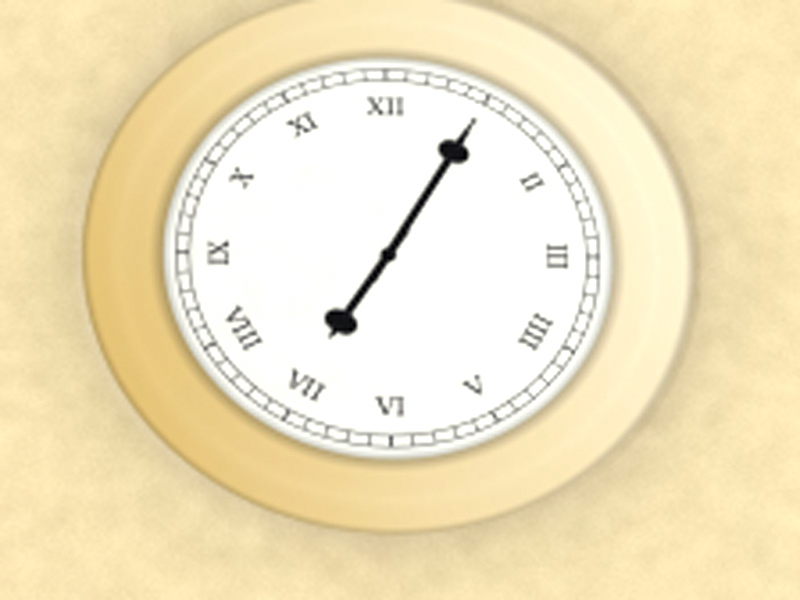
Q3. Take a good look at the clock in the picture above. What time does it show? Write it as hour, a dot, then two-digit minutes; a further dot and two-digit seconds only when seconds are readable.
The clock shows 7.05
